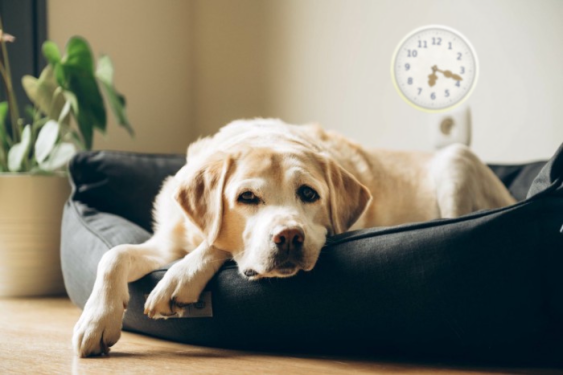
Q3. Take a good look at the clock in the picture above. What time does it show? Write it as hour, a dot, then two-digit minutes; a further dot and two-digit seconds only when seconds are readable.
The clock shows 6.18
